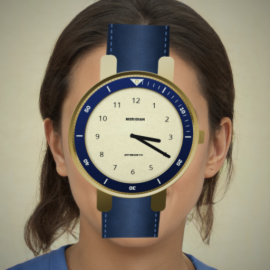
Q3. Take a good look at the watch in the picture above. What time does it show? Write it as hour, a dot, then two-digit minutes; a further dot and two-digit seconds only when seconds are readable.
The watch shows 3.20
